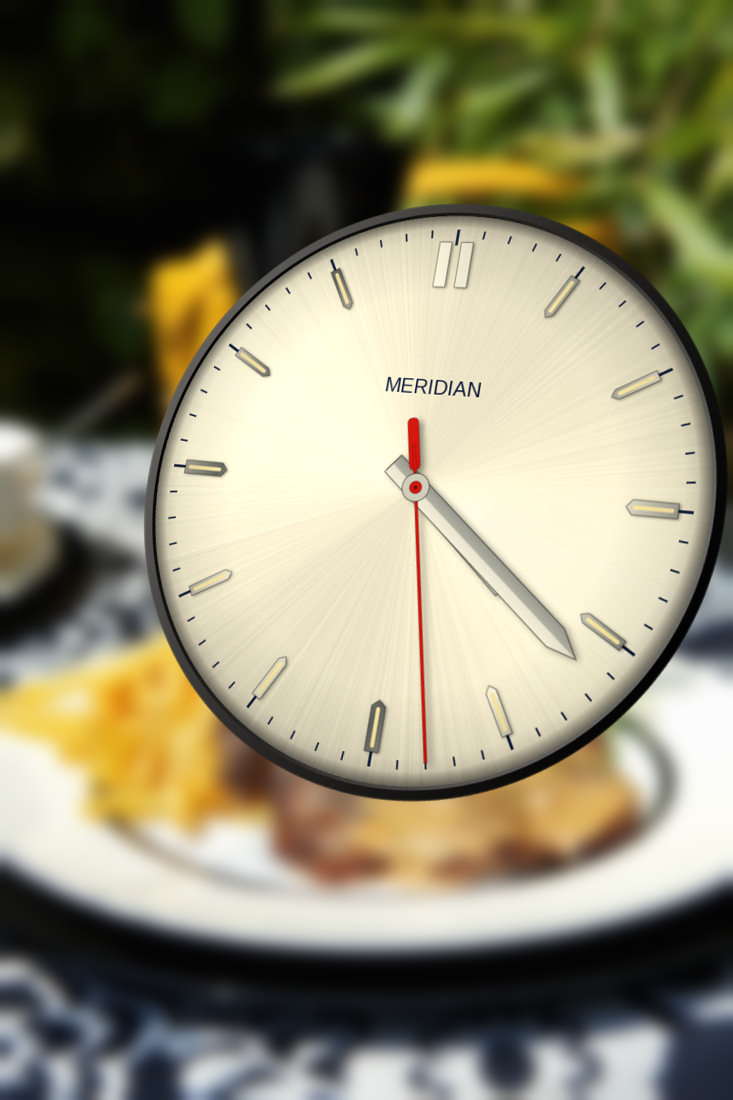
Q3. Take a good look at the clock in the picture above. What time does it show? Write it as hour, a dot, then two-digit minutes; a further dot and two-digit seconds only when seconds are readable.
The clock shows 4.21.28
